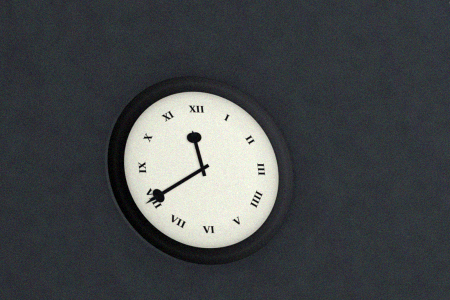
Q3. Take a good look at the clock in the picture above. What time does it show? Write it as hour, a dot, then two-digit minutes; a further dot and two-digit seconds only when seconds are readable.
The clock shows 11.40
